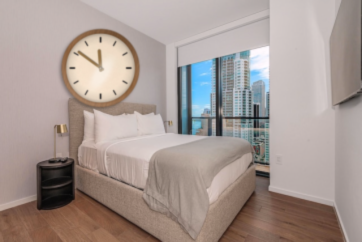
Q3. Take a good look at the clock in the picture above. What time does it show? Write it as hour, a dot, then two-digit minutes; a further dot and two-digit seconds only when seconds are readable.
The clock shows 11.51
